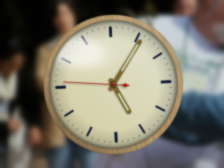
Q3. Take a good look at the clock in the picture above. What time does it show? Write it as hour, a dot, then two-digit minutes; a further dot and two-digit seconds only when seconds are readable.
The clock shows 5.05.46
